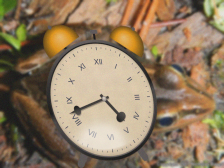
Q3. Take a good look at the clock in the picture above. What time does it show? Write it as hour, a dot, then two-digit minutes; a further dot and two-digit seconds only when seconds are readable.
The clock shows 4.42
